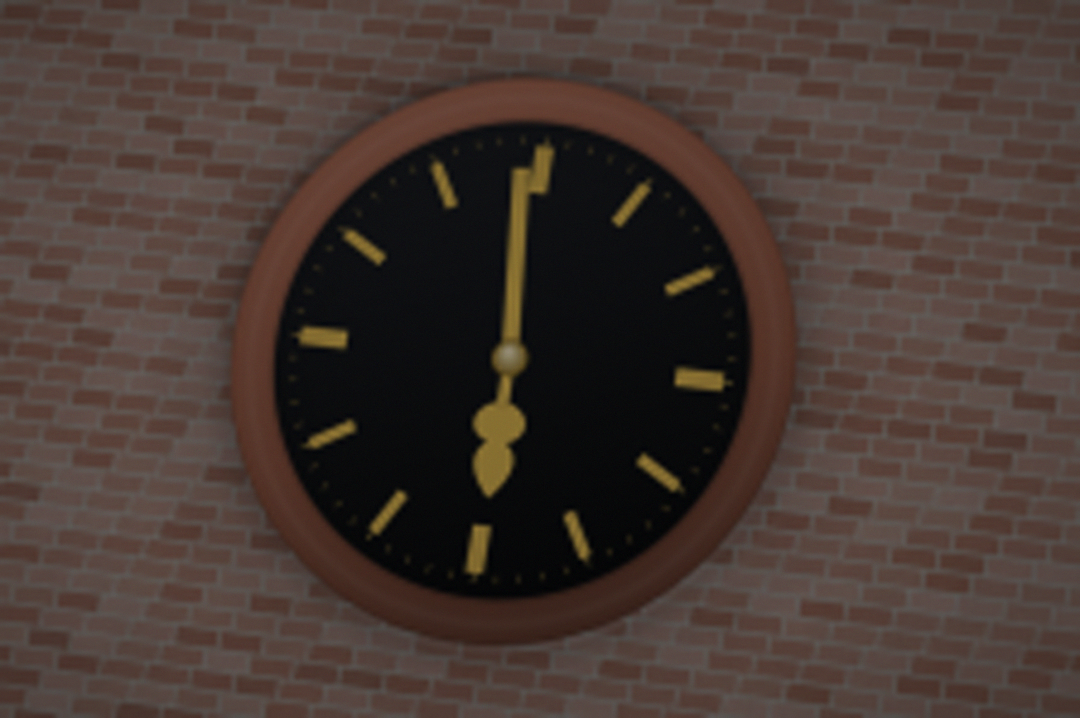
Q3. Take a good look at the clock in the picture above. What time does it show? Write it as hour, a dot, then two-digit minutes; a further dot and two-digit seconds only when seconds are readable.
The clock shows 5.59
